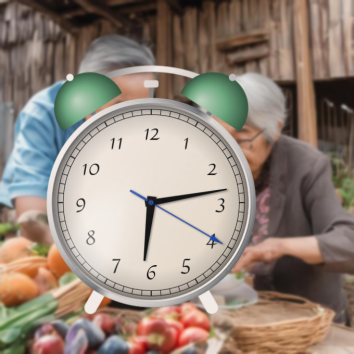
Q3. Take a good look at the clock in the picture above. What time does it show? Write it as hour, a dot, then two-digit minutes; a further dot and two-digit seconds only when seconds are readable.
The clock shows 6.13.20
